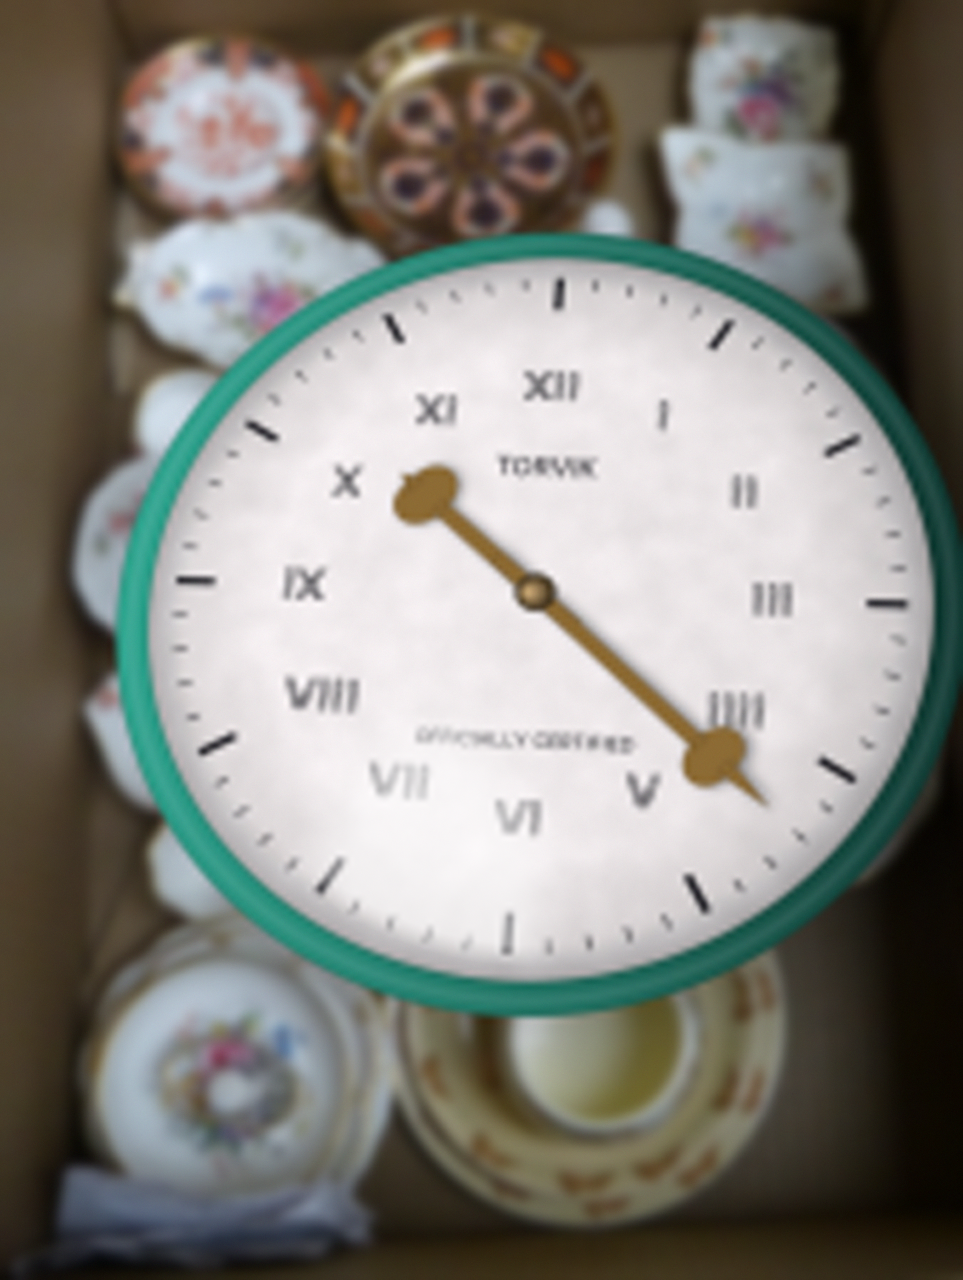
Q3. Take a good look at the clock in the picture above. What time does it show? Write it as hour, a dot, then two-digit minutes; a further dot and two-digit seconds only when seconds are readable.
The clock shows 10.22
